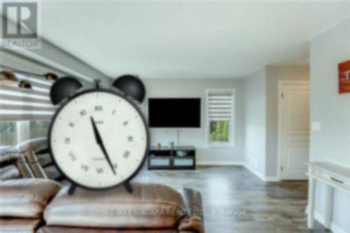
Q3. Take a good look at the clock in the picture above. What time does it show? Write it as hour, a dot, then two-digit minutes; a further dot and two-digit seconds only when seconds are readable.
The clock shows 11.26
